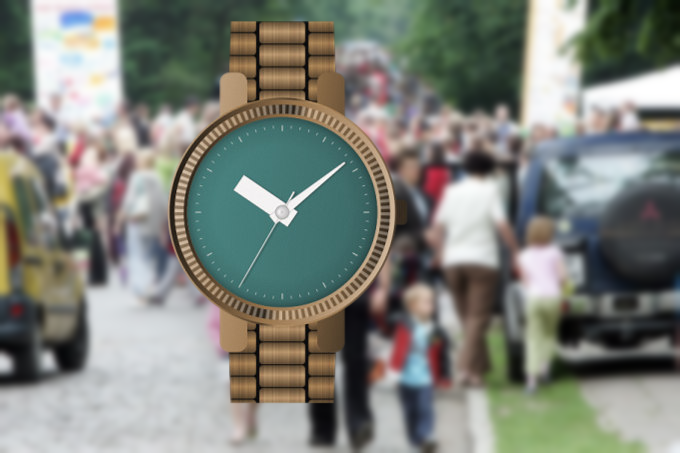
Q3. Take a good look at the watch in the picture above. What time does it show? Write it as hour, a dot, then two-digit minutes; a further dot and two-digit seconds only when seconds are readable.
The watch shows 10.08.35
